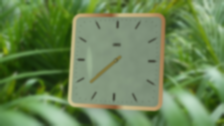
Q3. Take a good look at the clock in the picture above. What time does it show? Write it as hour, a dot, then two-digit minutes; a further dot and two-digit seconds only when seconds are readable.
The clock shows 7.38
